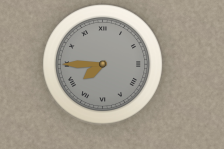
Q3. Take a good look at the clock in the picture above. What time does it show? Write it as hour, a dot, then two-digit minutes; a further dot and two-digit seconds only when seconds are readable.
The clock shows 7.45
